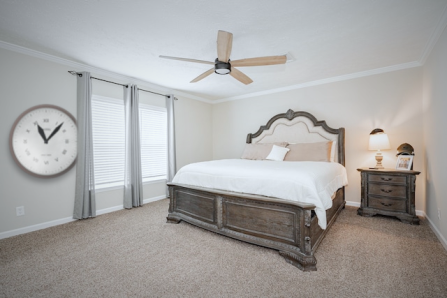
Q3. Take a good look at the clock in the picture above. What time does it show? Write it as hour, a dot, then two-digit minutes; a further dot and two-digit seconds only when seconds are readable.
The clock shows 11.07
